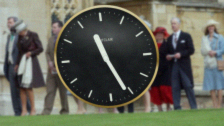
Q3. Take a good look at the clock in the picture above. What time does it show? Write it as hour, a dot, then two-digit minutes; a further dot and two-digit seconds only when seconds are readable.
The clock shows 11.26
